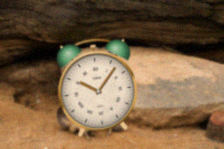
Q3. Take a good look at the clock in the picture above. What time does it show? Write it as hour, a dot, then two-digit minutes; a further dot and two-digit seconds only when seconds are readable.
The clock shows 10.07
